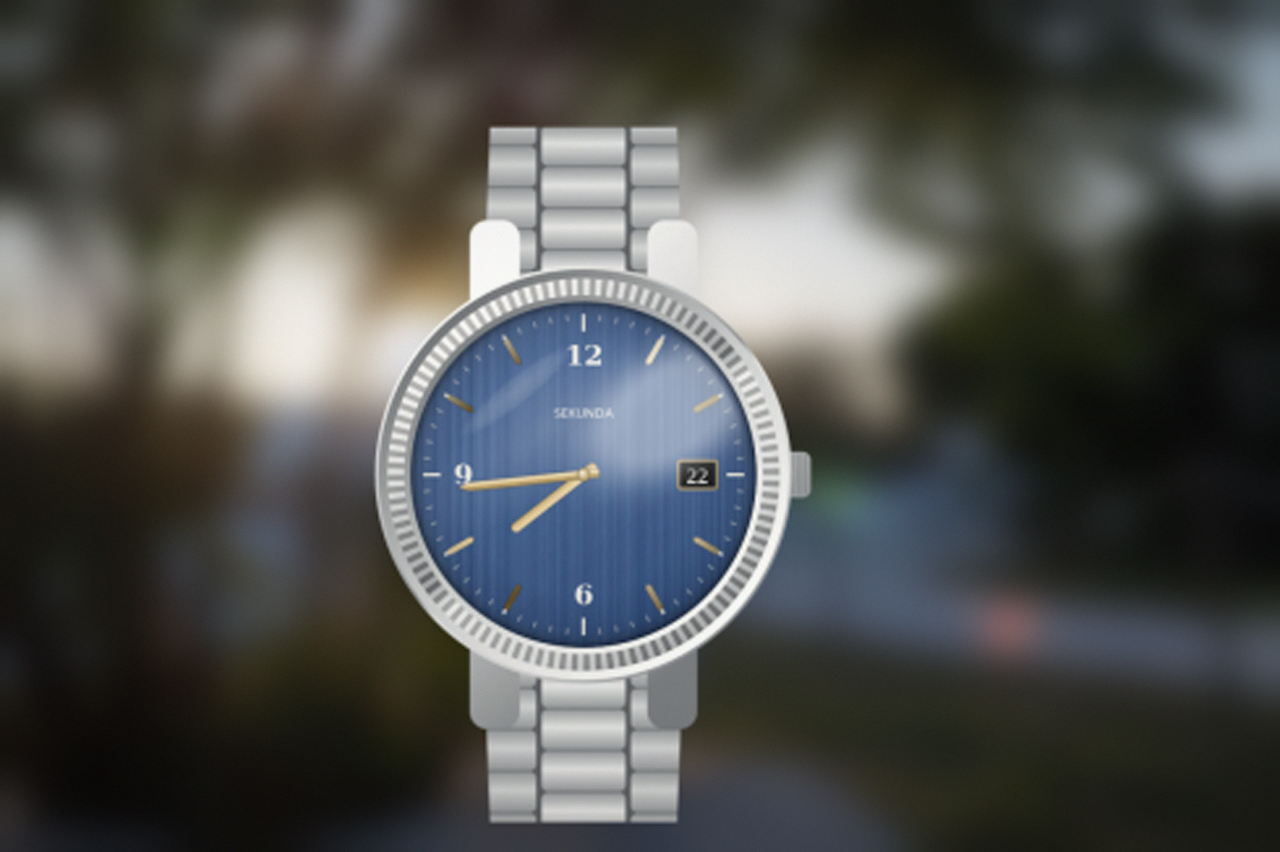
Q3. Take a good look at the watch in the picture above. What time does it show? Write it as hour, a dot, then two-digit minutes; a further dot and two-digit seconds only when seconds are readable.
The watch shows 7.44
